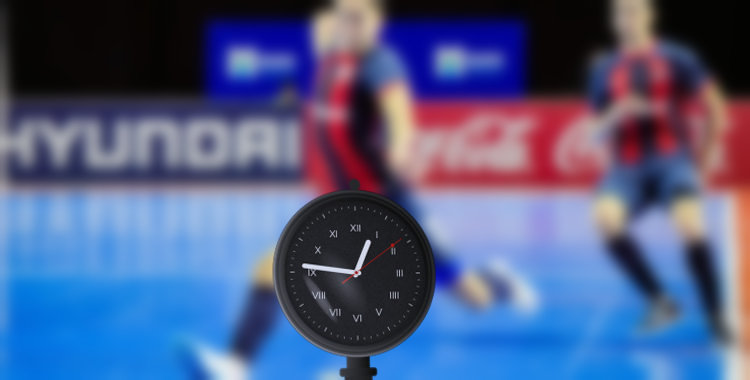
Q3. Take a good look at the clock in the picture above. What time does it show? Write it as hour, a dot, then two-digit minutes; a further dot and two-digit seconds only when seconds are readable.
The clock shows 12.46.09
